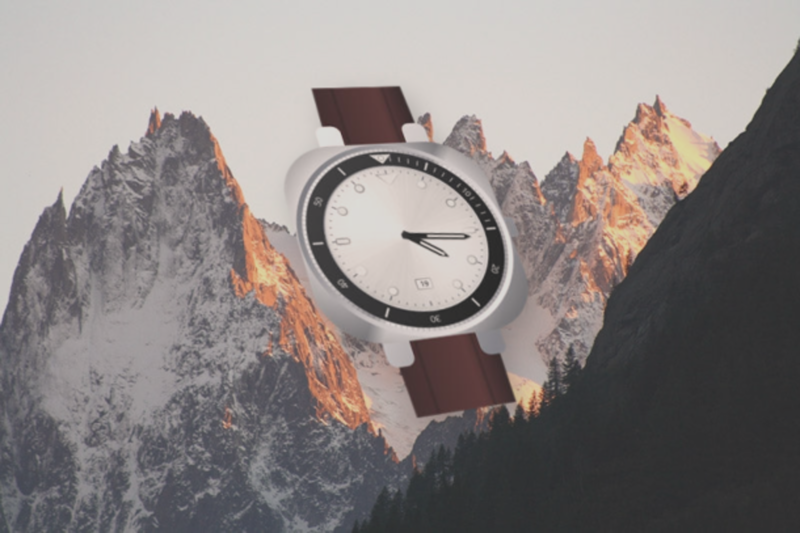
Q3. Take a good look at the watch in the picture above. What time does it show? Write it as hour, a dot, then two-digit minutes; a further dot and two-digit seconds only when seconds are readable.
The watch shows 4.16
